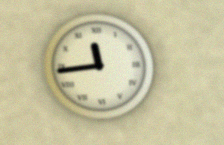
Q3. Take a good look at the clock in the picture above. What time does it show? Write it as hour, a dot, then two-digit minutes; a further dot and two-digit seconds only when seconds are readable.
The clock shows 11.44
